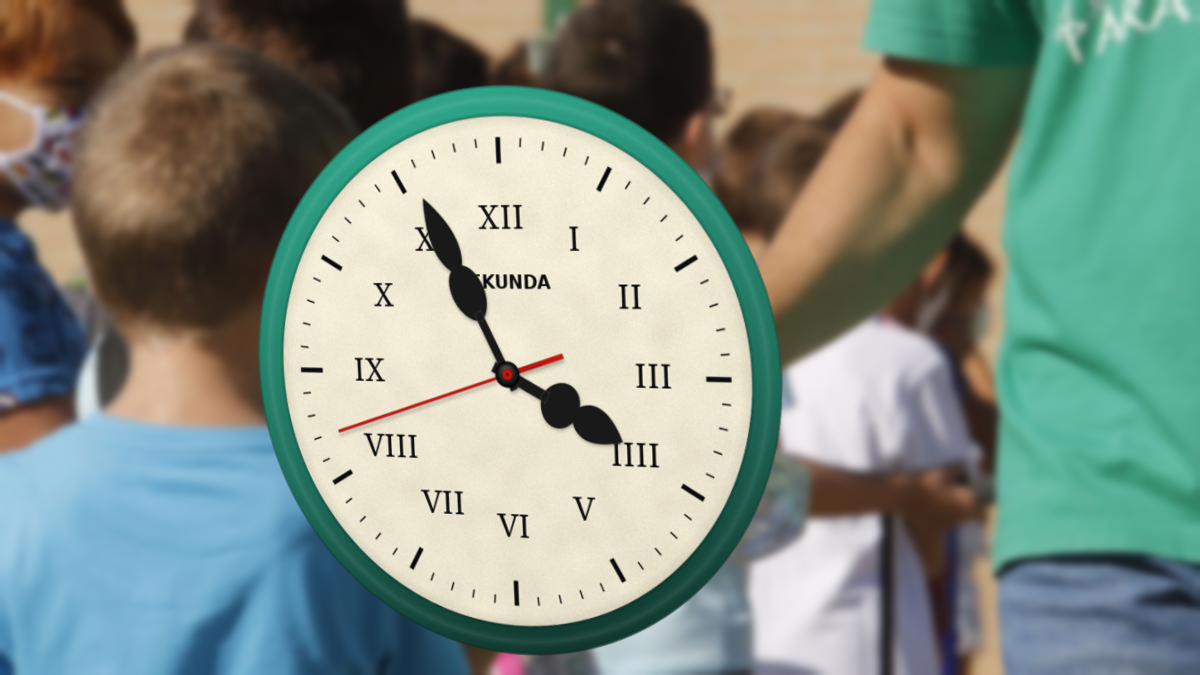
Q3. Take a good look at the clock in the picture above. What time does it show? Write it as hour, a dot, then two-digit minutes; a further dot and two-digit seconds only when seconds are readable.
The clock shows 3.55.42
